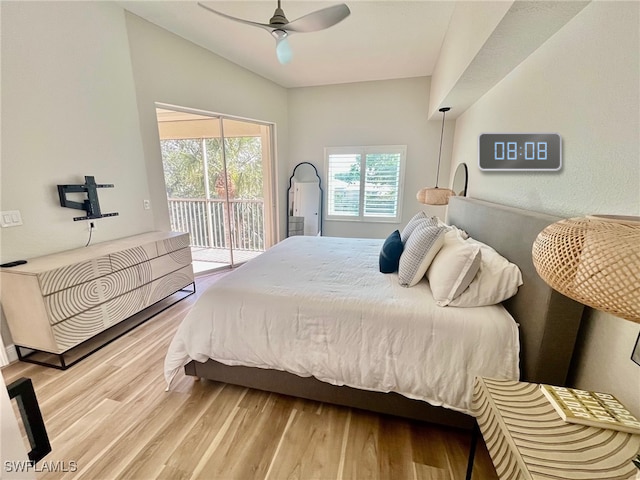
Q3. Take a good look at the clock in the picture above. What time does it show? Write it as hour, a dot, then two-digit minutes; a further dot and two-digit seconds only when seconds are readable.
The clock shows 8.08
